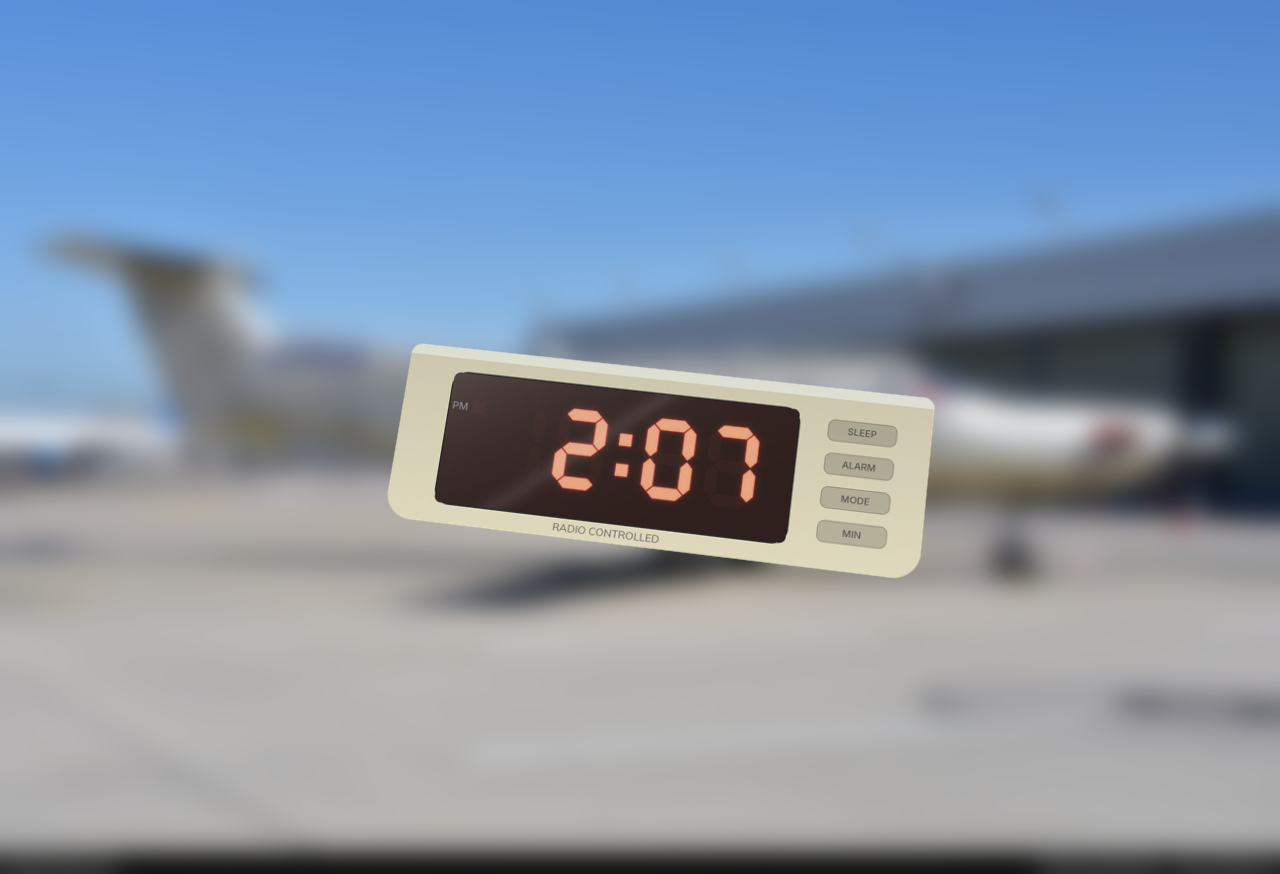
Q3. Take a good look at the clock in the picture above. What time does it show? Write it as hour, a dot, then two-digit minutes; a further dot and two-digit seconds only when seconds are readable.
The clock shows 2.07
